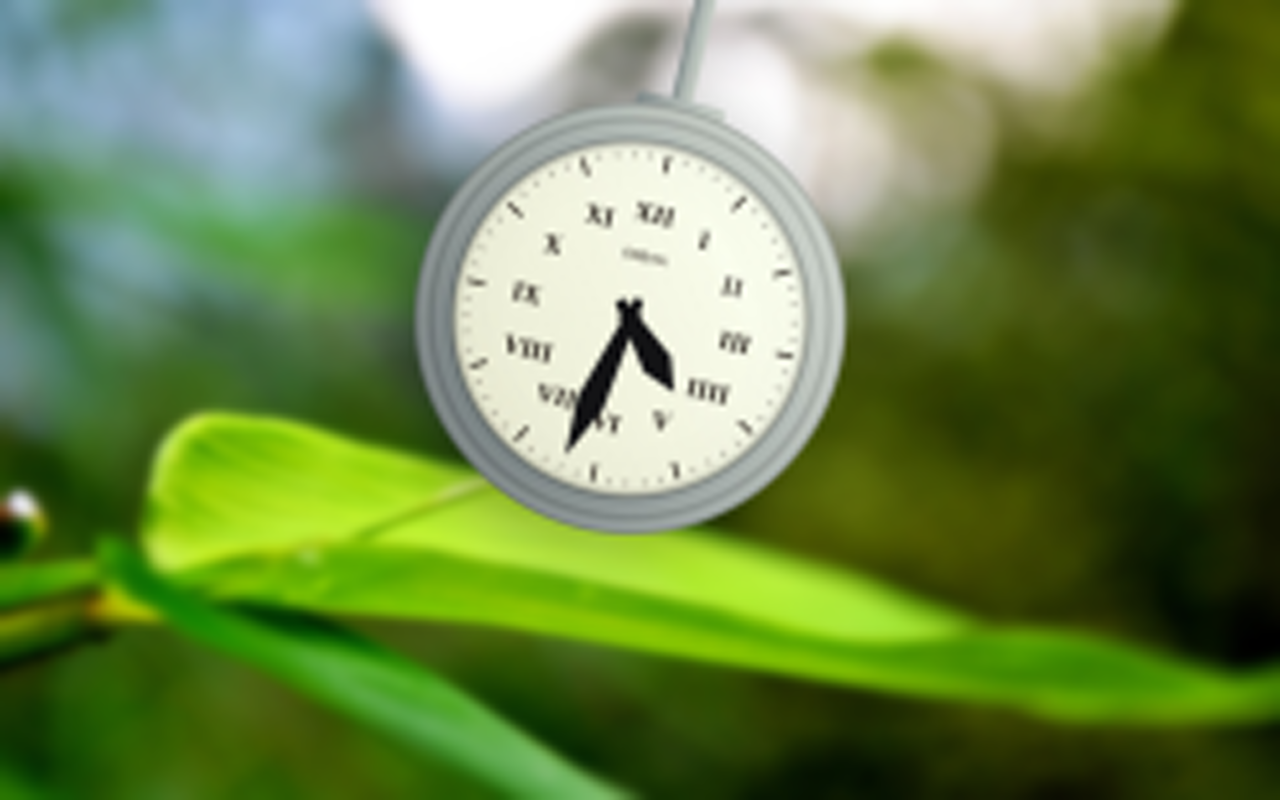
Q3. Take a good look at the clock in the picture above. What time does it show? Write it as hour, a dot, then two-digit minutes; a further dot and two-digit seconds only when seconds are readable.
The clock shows 4.32
